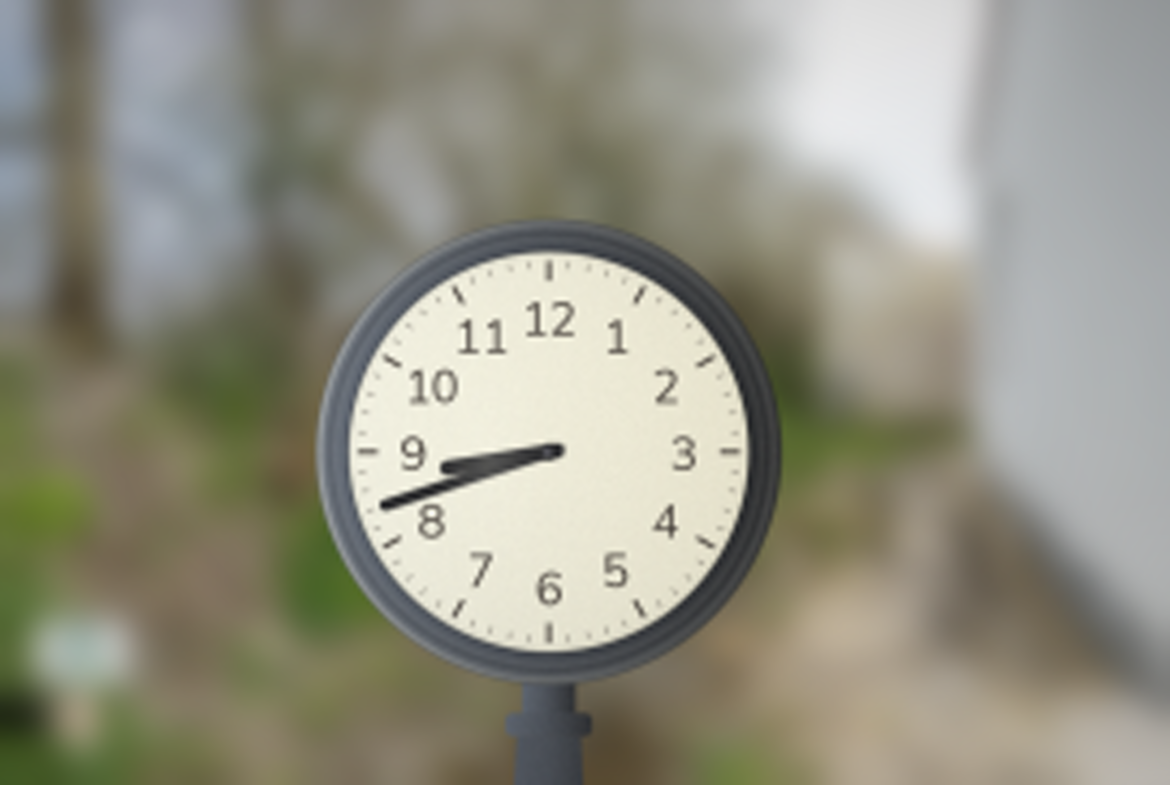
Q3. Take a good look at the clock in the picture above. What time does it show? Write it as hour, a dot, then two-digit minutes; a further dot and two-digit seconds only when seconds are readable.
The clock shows 8.42
